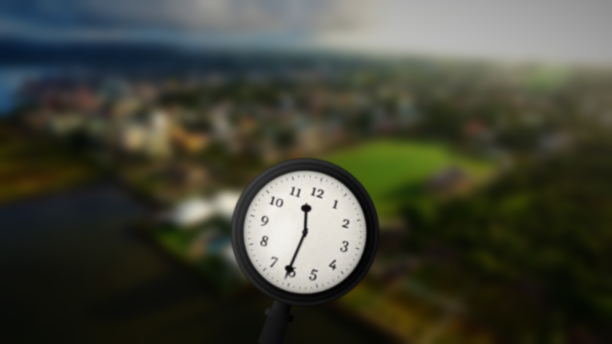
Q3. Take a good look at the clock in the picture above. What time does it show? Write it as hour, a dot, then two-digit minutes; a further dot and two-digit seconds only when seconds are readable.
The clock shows 11.31
